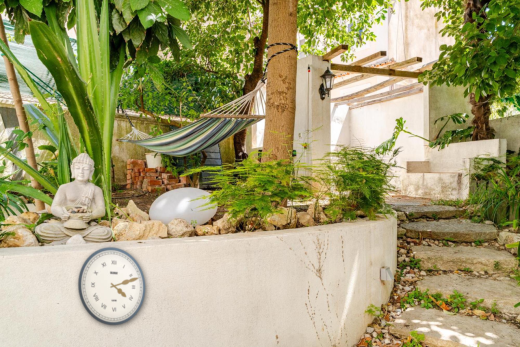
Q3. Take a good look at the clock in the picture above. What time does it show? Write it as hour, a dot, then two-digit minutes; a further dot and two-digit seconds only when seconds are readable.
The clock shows 4.12
